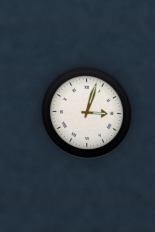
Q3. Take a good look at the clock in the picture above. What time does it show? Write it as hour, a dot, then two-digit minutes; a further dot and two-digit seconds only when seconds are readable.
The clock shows 3.03
